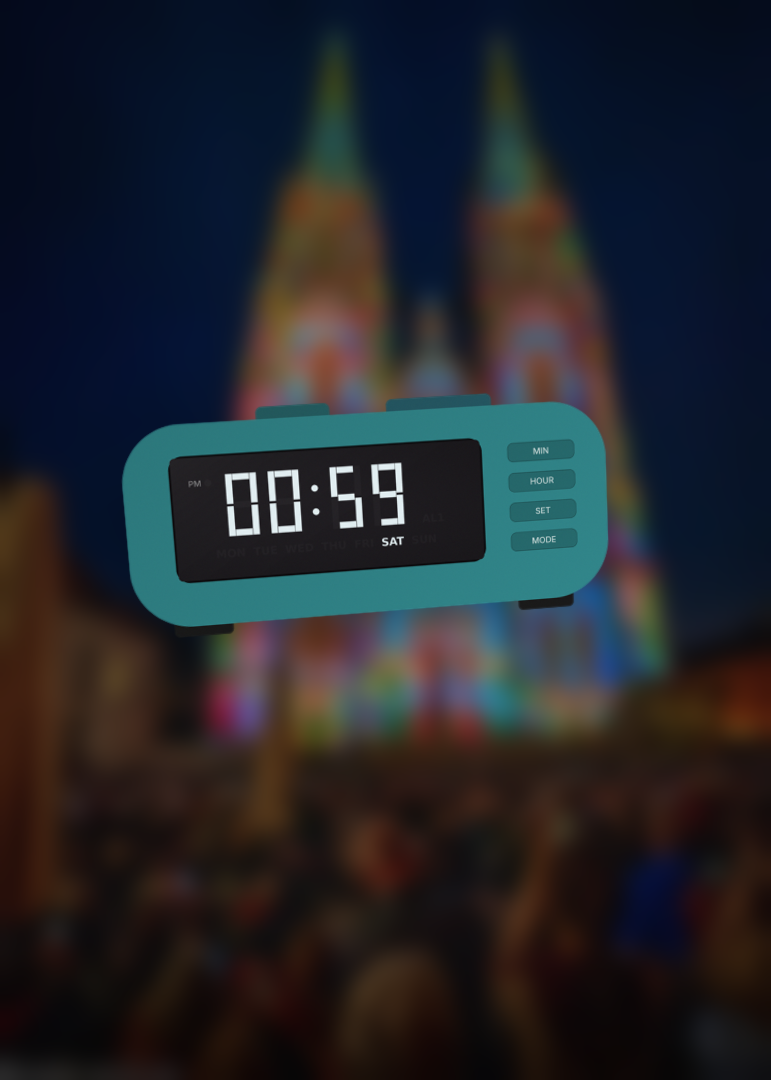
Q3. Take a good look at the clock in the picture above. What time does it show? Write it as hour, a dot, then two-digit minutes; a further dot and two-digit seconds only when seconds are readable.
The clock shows 0.59
